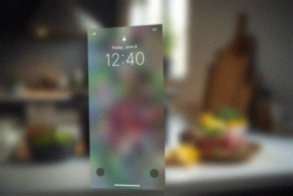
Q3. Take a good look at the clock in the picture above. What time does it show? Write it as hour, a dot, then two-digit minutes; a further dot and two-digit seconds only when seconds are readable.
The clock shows 12.40
